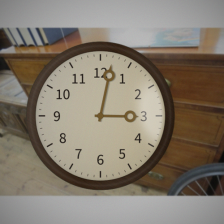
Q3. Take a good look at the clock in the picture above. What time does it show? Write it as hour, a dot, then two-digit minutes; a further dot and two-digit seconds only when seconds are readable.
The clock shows 3.02
